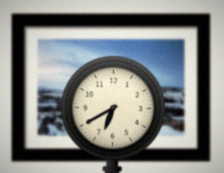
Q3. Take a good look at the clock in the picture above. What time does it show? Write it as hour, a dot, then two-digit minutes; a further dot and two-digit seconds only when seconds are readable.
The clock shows 6.40
